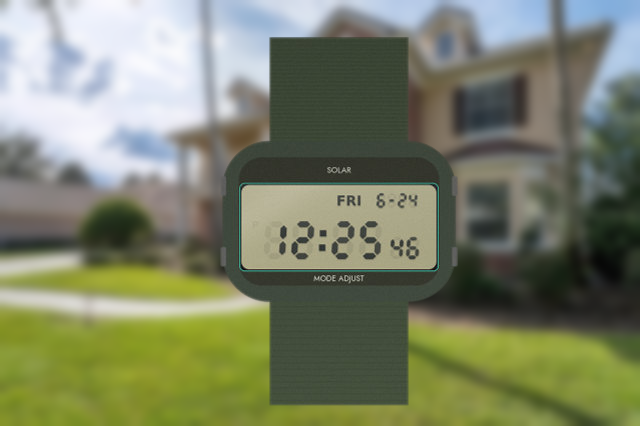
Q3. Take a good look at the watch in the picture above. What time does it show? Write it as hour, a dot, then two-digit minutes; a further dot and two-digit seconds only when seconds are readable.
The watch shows 12.25.46
